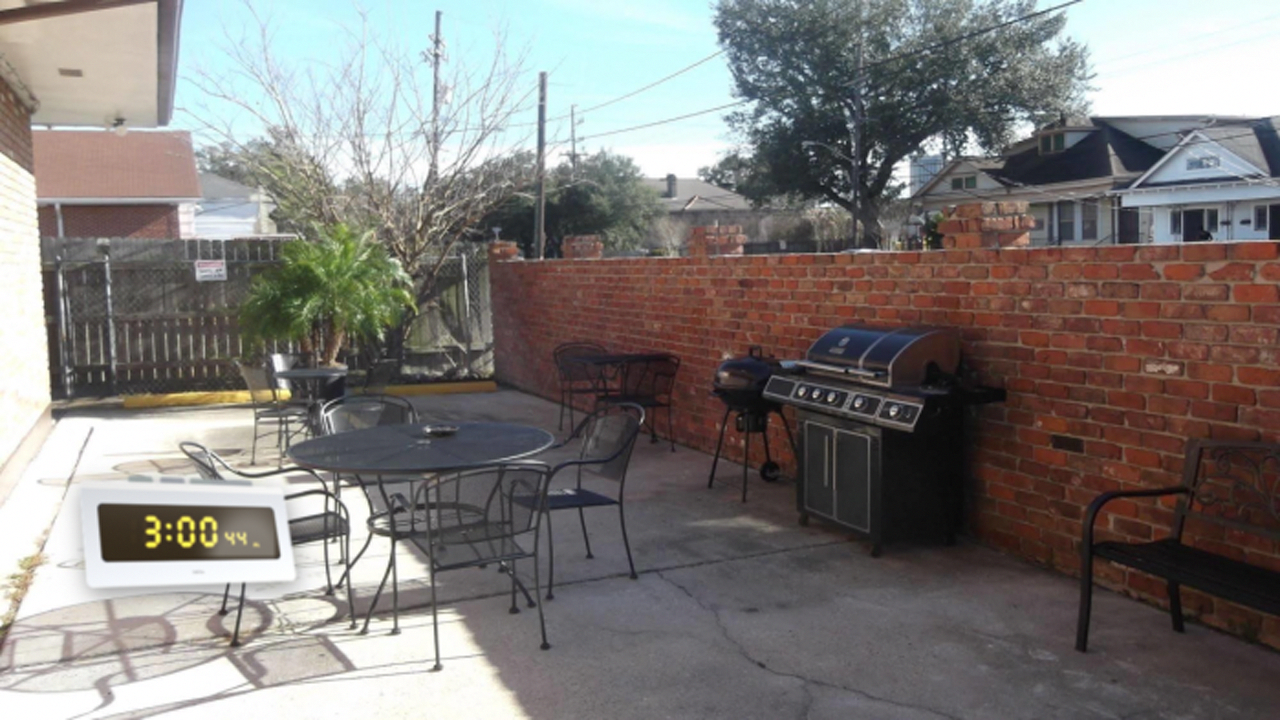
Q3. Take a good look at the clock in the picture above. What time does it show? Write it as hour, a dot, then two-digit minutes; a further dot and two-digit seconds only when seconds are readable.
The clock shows 3.00.44
